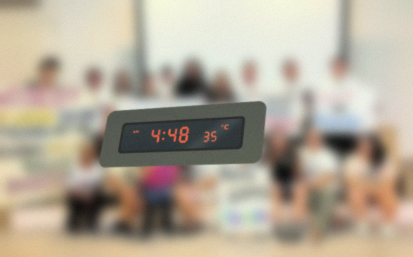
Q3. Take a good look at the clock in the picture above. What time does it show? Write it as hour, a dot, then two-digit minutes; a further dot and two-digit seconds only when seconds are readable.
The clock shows 4.48
